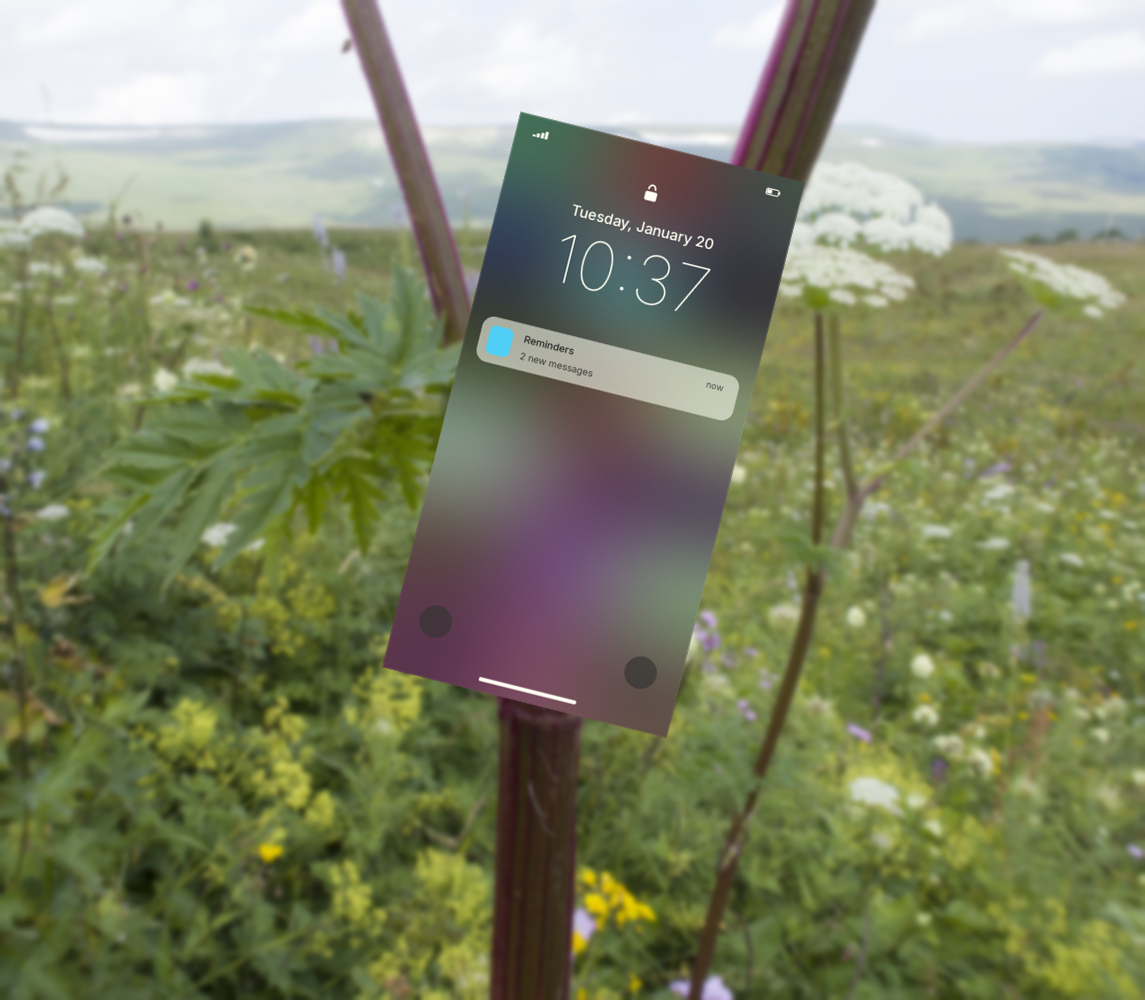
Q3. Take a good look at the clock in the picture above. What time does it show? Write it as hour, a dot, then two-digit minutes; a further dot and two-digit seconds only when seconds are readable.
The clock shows 10.37
